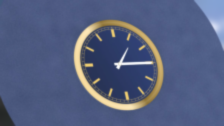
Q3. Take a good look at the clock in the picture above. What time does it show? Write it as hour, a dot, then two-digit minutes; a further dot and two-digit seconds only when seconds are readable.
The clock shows 1.15
